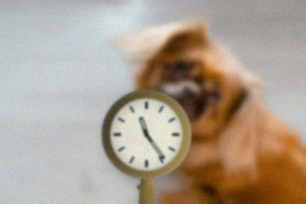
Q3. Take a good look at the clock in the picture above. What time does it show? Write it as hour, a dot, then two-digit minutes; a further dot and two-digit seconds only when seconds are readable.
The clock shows 11.24
